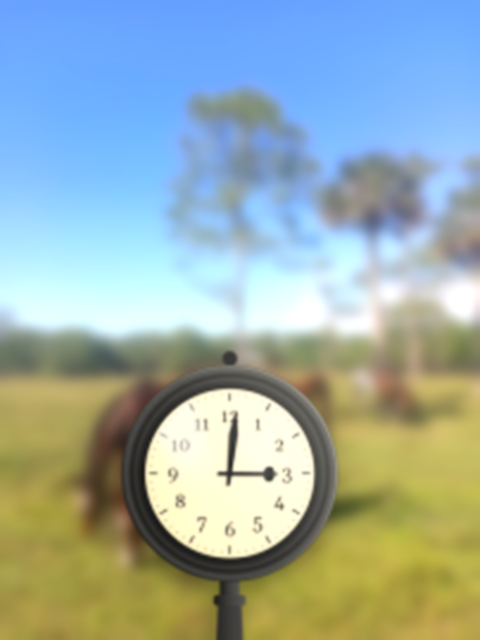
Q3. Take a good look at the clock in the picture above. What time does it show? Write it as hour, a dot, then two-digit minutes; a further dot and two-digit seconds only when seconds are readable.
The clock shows 3.01
